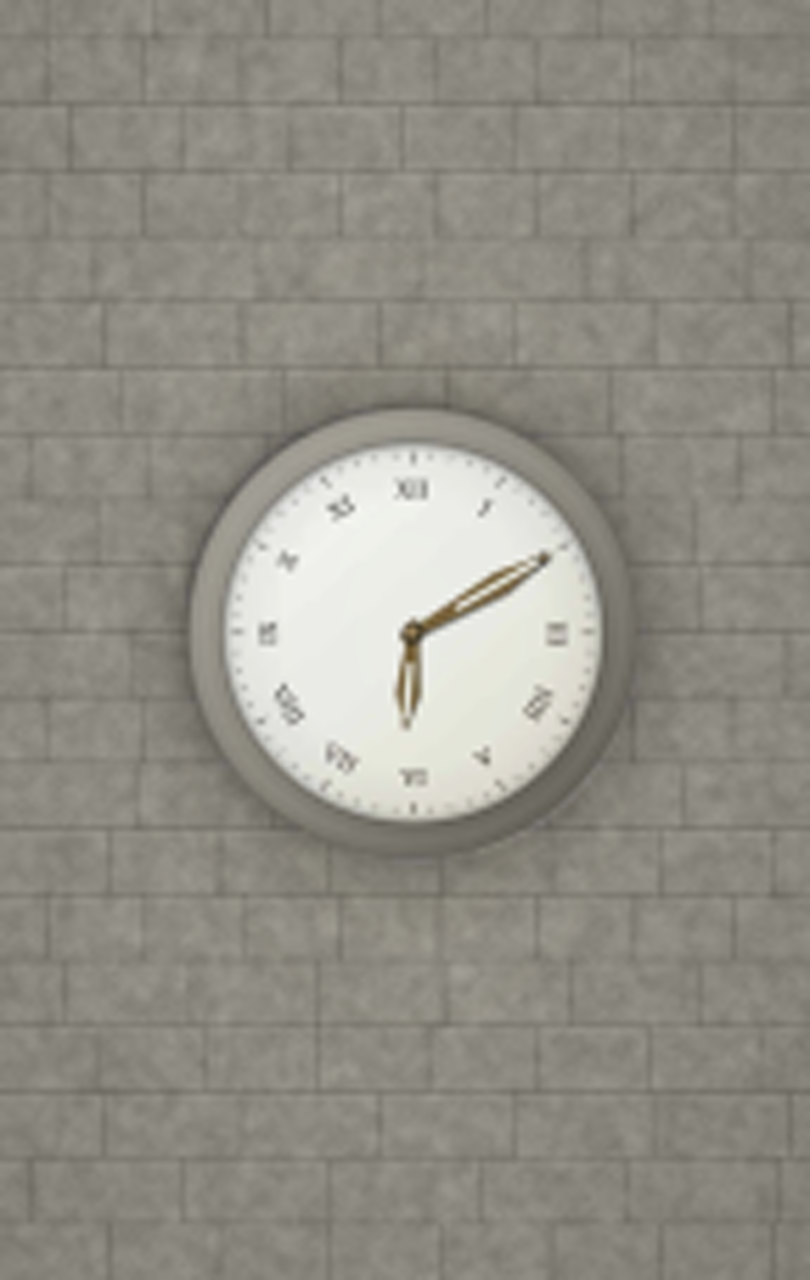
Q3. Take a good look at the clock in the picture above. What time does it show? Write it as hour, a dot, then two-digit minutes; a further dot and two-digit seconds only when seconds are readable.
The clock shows 6.10
